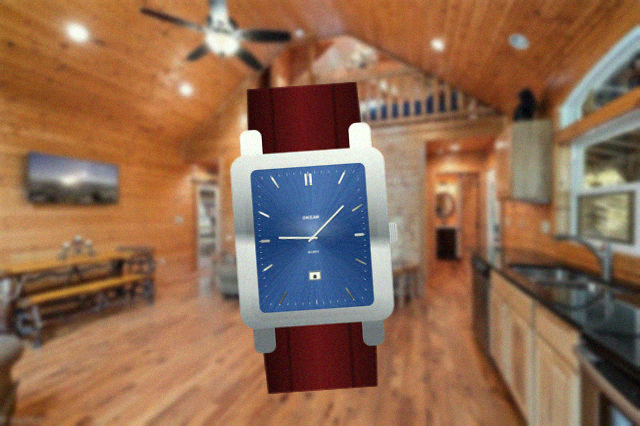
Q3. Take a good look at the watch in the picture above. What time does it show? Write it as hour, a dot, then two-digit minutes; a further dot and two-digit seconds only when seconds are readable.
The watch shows 9.08
